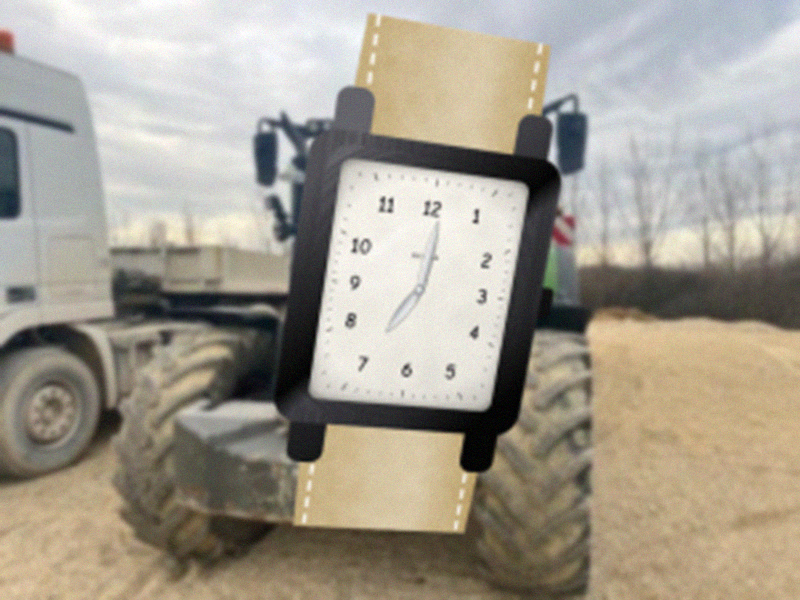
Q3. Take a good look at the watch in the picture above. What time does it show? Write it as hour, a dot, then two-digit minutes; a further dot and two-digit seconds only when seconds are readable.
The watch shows 7.01
